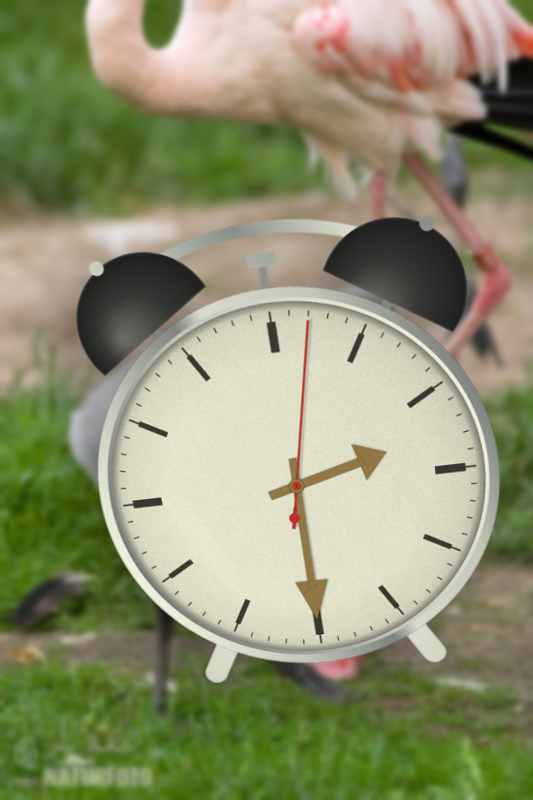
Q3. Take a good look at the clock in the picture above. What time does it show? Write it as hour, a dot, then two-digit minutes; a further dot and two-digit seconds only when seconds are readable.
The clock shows 2.30.02
